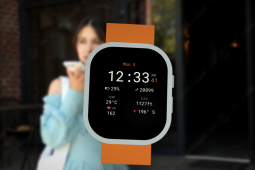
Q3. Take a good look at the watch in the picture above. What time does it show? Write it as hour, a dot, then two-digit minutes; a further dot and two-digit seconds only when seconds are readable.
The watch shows 12.33
